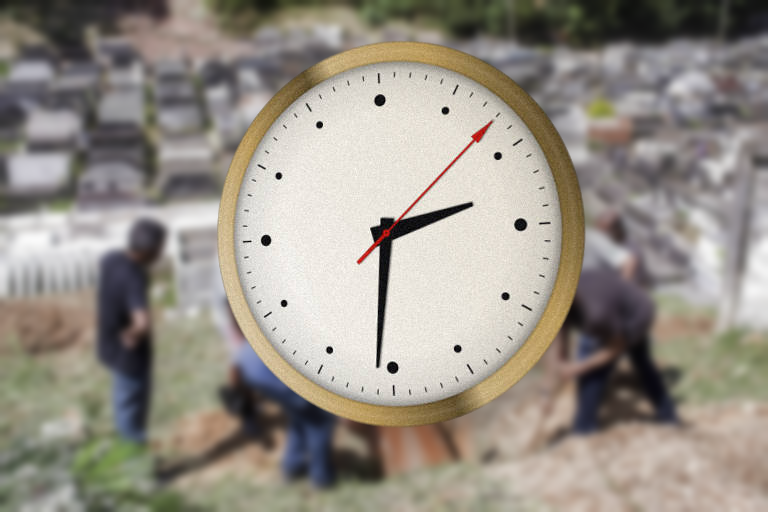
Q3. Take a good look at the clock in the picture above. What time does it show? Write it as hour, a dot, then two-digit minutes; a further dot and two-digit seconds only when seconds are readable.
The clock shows 2.31.08
